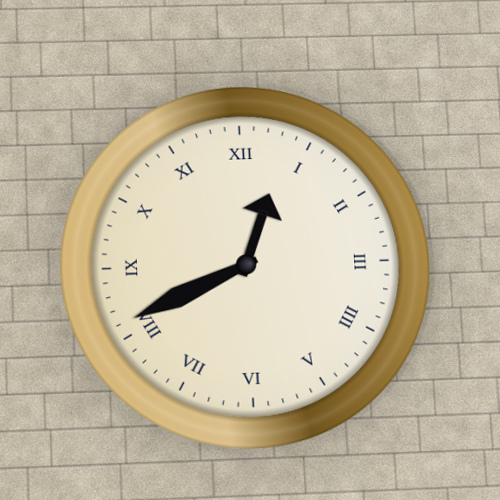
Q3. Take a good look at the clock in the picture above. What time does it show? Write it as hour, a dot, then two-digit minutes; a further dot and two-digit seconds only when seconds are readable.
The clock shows 12.41
